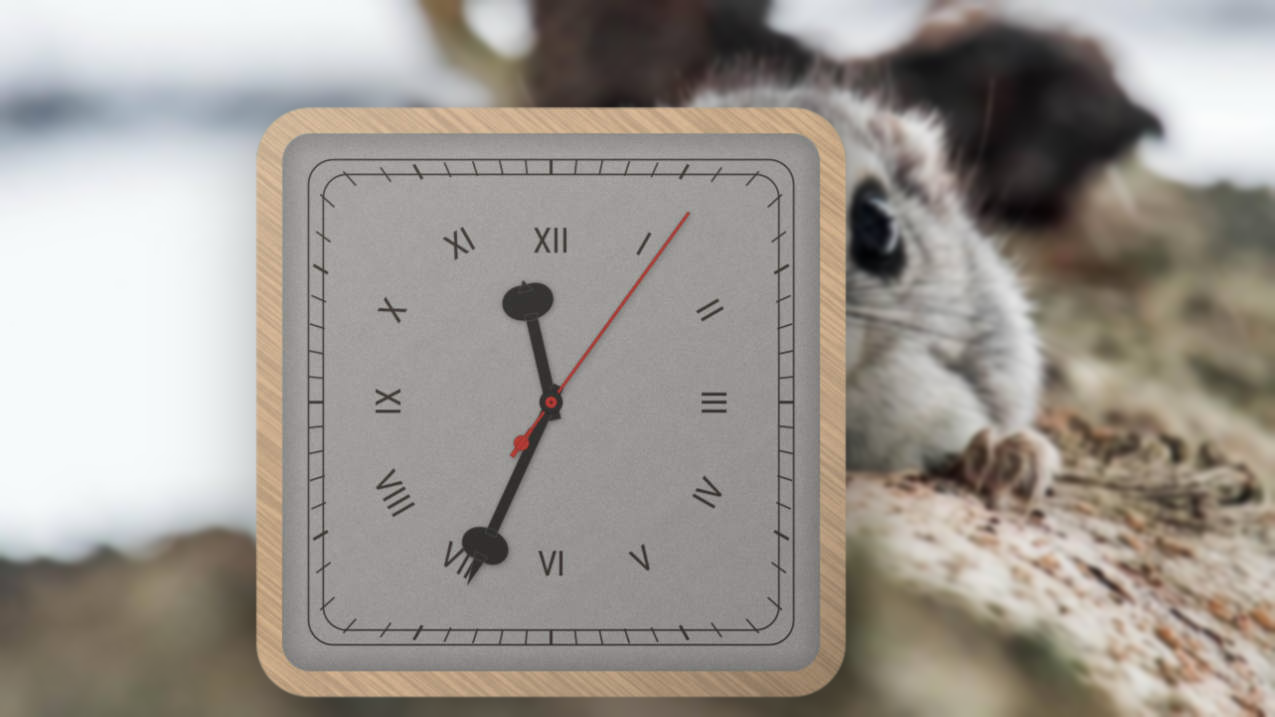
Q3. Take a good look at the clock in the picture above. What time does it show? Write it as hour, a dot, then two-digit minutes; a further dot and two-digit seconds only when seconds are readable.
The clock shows 11.34.06
